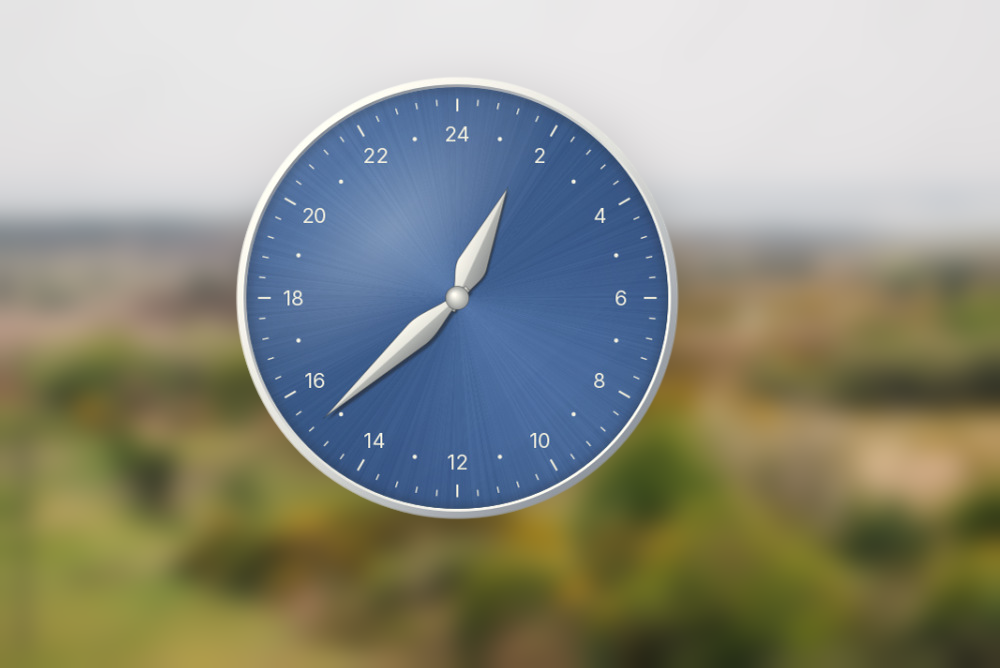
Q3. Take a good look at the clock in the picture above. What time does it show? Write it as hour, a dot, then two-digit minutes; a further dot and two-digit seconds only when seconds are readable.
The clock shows 1.38
